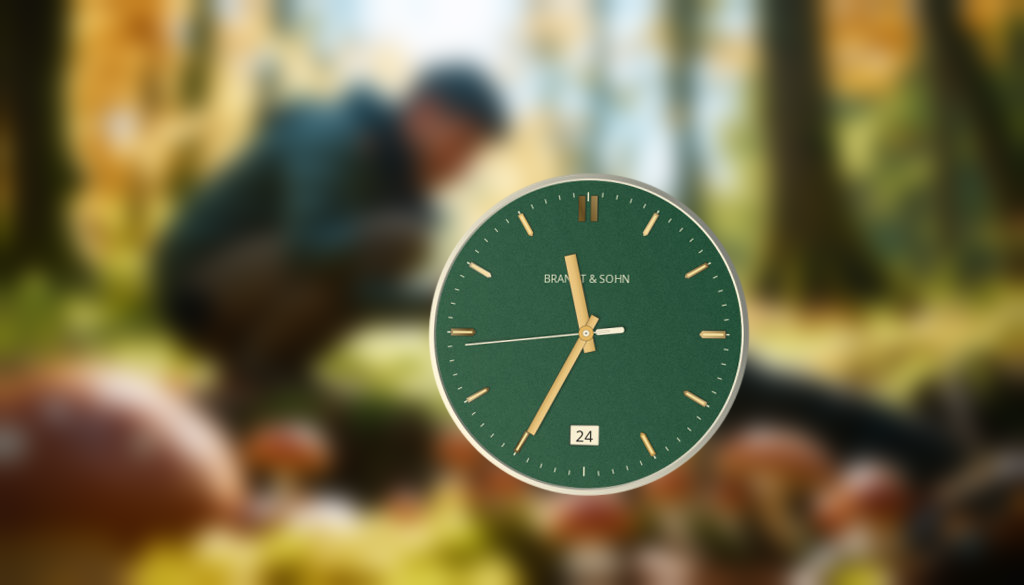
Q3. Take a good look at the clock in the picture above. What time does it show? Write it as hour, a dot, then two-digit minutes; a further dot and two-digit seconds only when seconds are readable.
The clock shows 11.34.44
